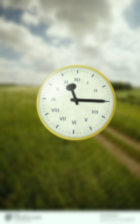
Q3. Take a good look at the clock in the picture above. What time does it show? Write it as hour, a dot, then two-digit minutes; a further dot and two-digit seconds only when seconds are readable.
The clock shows 11.15
